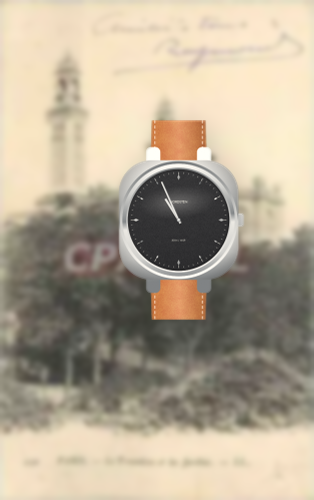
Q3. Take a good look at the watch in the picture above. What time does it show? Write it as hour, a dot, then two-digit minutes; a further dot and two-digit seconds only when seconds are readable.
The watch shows 10.56
